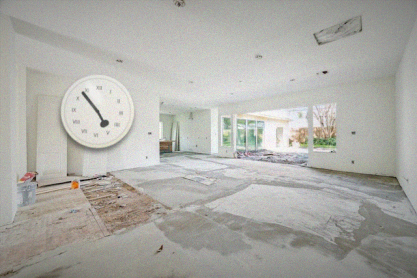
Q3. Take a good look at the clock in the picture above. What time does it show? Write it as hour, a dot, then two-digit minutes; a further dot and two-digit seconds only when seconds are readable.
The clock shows 4.53
